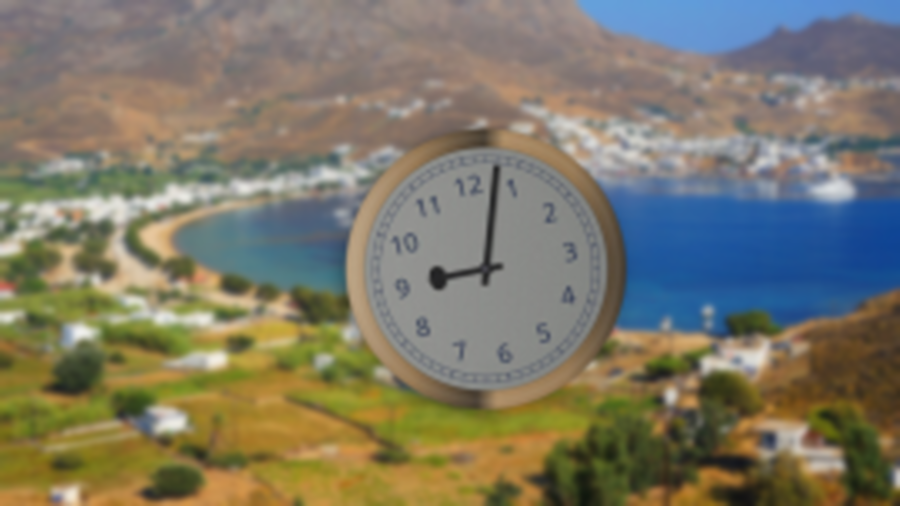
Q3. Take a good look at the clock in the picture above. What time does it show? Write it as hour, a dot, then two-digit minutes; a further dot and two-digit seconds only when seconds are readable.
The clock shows 9.03
